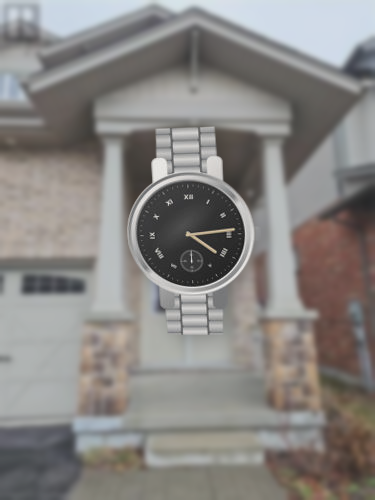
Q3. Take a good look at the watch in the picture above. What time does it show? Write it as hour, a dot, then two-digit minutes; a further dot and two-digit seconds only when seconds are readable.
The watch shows 4.14
